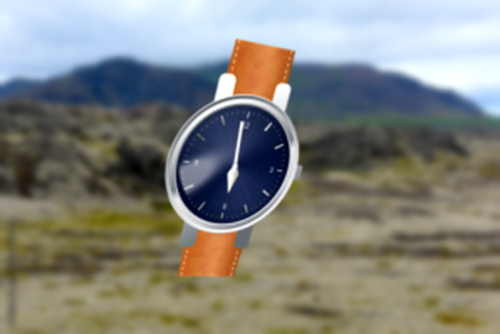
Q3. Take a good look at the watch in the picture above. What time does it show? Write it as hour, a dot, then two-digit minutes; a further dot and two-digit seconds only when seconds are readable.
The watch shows 5.59
